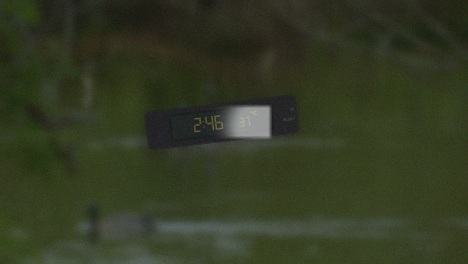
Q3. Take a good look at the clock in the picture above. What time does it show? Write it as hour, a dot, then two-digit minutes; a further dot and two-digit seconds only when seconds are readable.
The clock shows 2.46
